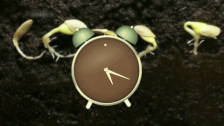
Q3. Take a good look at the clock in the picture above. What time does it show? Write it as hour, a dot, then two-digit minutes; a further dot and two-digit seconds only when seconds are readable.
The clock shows 5.19
